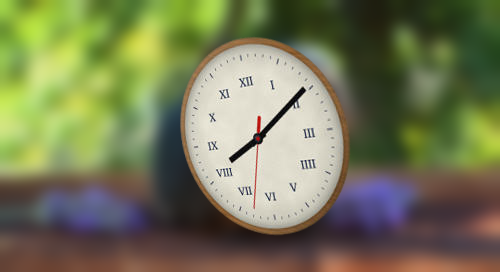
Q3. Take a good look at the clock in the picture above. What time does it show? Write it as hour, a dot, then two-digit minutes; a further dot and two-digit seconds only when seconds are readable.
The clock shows 8.09.33
